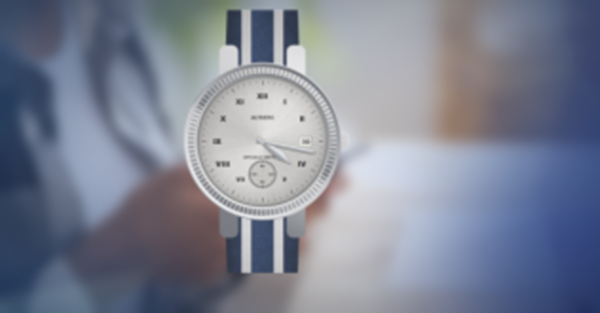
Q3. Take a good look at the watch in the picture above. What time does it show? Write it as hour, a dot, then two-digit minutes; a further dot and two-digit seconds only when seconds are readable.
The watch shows 4.17
